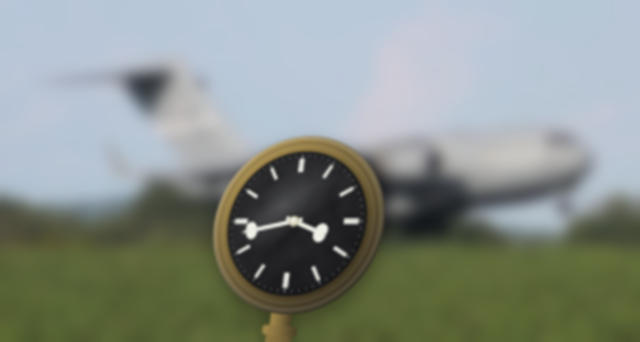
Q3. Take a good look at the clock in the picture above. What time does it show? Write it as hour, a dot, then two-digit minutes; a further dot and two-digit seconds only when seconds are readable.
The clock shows 3.43
